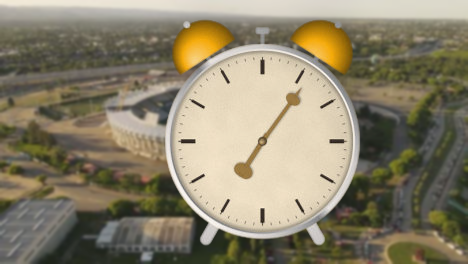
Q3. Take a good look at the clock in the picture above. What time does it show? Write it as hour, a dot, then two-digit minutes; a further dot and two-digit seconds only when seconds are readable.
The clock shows 7.06
